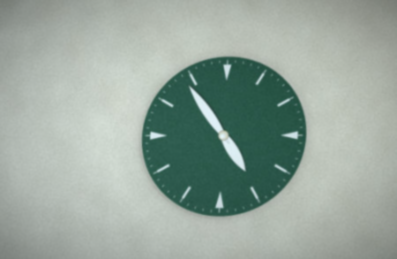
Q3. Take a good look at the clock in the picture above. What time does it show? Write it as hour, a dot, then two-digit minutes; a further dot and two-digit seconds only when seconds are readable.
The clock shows 4.54
